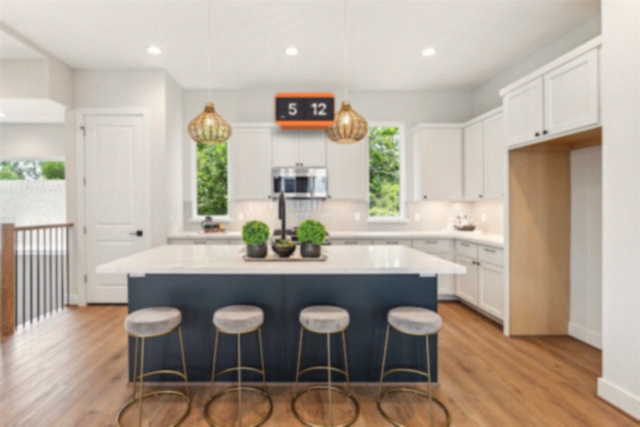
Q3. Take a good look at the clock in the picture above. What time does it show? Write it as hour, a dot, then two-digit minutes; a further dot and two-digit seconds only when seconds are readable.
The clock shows 5.12
